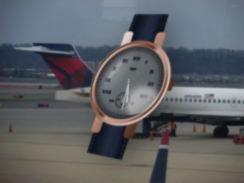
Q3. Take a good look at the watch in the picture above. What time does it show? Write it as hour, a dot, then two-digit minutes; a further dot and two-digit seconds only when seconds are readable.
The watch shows 5.29
